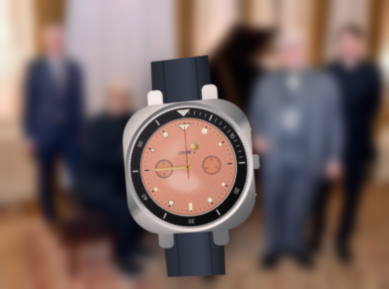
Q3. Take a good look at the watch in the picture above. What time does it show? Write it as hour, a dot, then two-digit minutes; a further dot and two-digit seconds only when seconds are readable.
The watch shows 12.45
